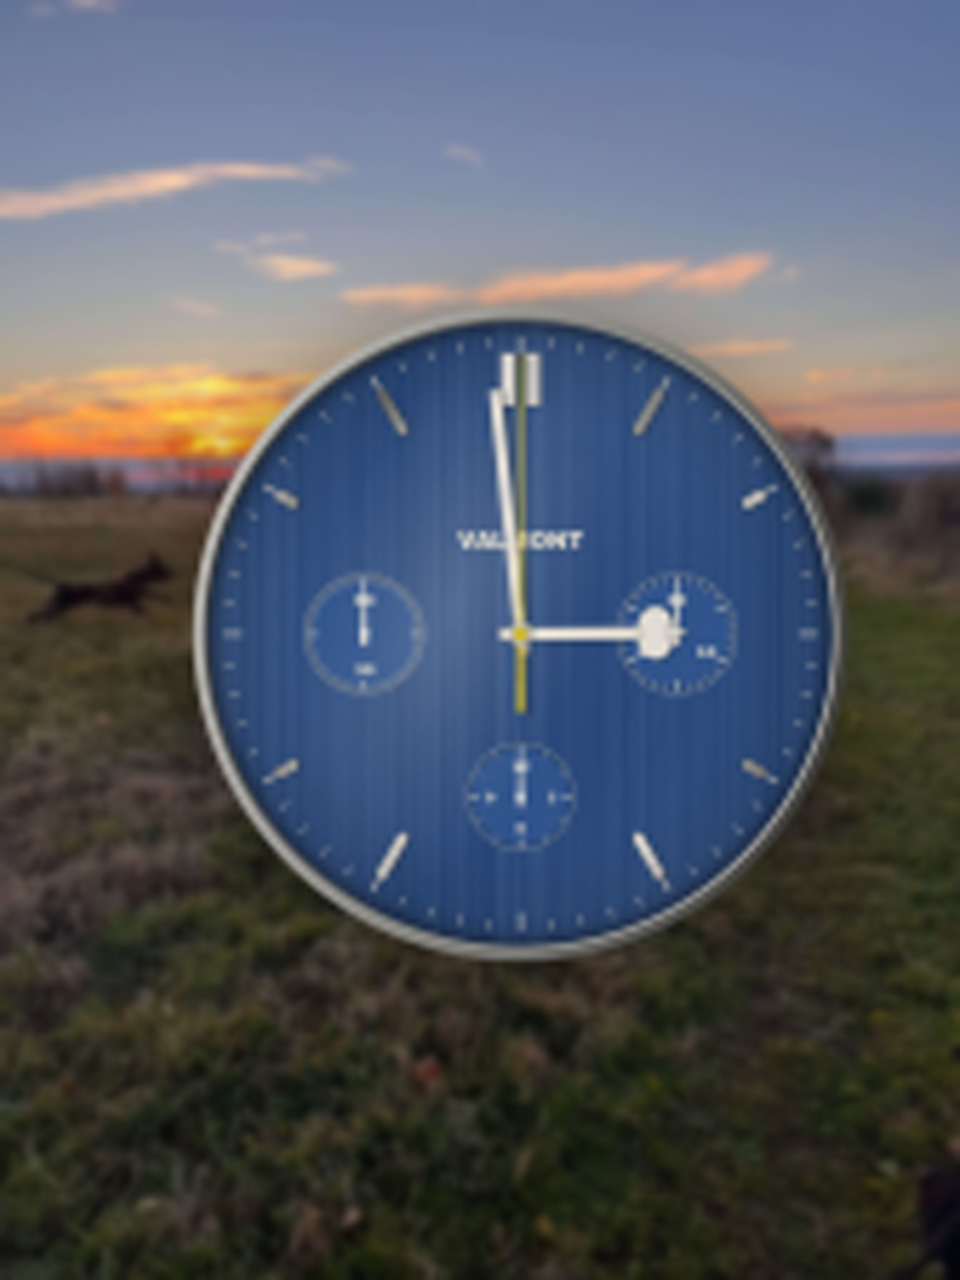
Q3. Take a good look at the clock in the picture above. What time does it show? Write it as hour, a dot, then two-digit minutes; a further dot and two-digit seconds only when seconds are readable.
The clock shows 2.59
